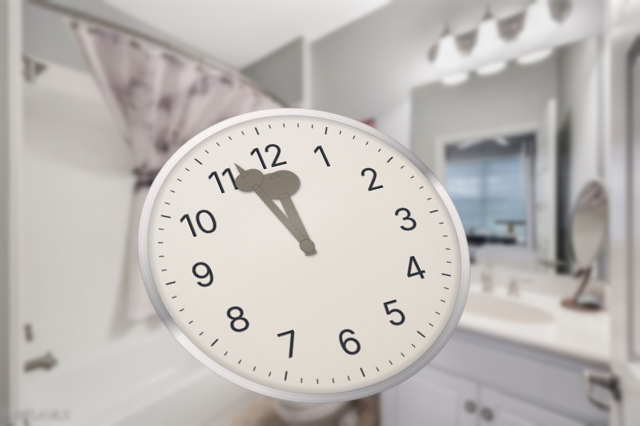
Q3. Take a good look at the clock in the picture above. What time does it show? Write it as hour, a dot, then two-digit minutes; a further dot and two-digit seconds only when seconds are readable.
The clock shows 11.57
